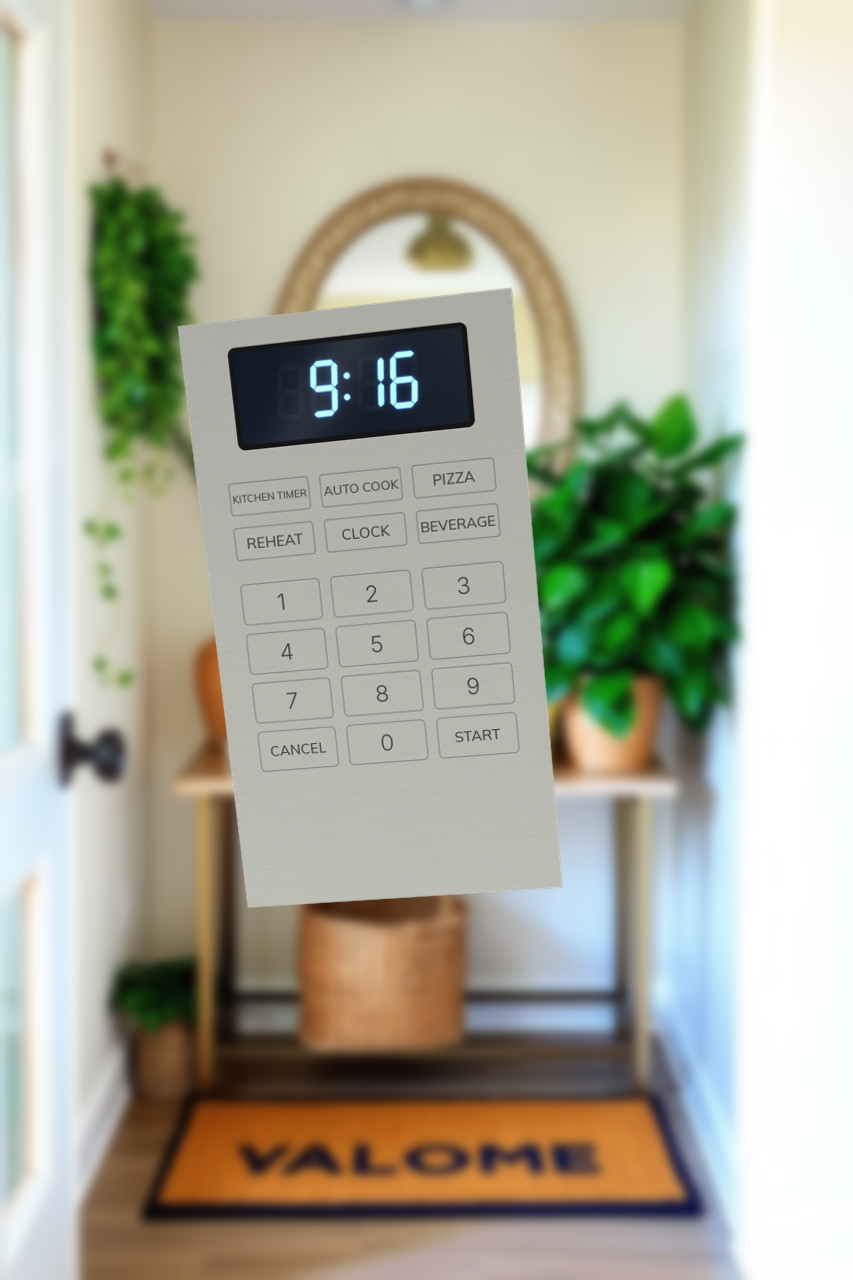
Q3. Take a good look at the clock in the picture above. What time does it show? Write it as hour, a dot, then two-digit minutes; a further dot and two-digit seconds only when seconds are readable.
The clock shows 9.16
